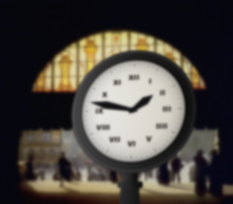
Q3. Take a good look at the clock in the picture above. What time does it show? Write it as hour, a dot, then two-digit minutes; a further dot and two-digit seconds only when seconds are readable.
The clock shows 1.47
